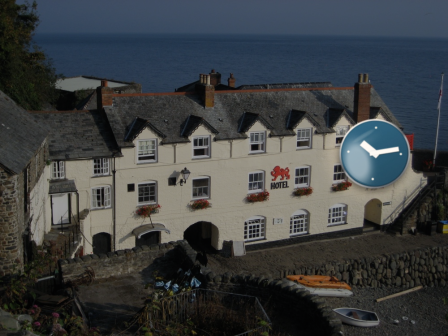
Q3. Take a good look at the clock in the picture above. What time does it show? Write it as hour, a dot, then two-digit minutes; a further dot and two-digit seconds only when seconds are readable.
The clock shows 10.13
